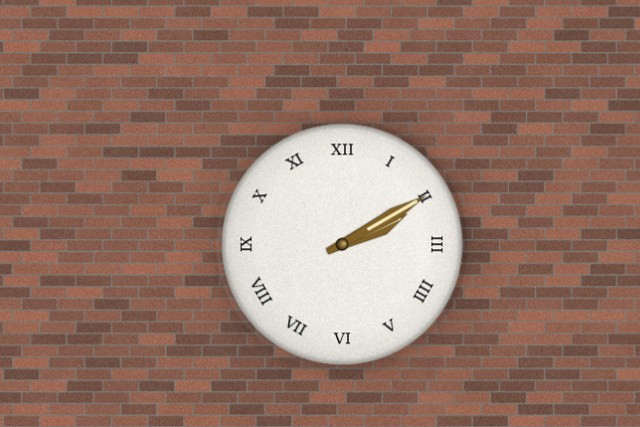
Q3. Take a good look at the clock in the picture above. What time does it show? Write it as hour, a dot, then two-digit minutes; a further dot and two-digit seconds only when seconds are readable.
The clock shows 2.10
